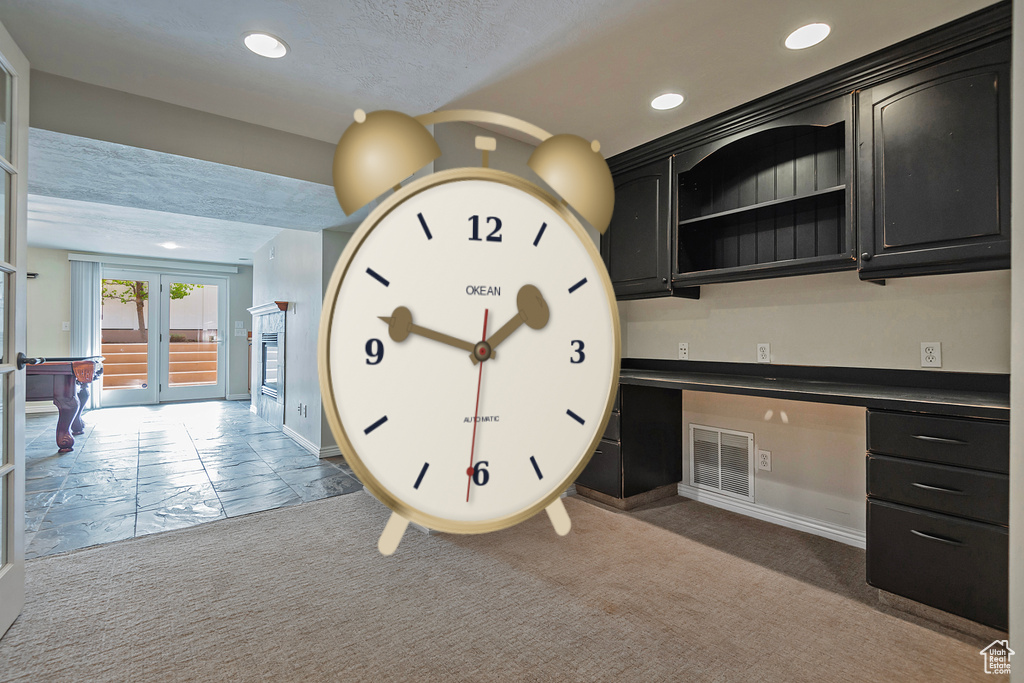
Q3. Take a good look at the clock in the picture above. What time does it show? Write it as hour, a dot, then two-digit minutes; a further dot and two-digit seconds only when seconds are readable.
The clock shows 1.47.31
